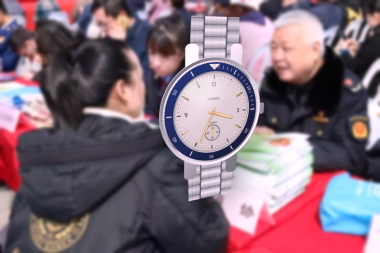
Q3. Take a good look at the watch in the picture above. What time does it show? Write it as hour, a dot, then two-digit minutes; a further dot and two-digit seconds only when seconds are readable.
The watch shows 3.34
